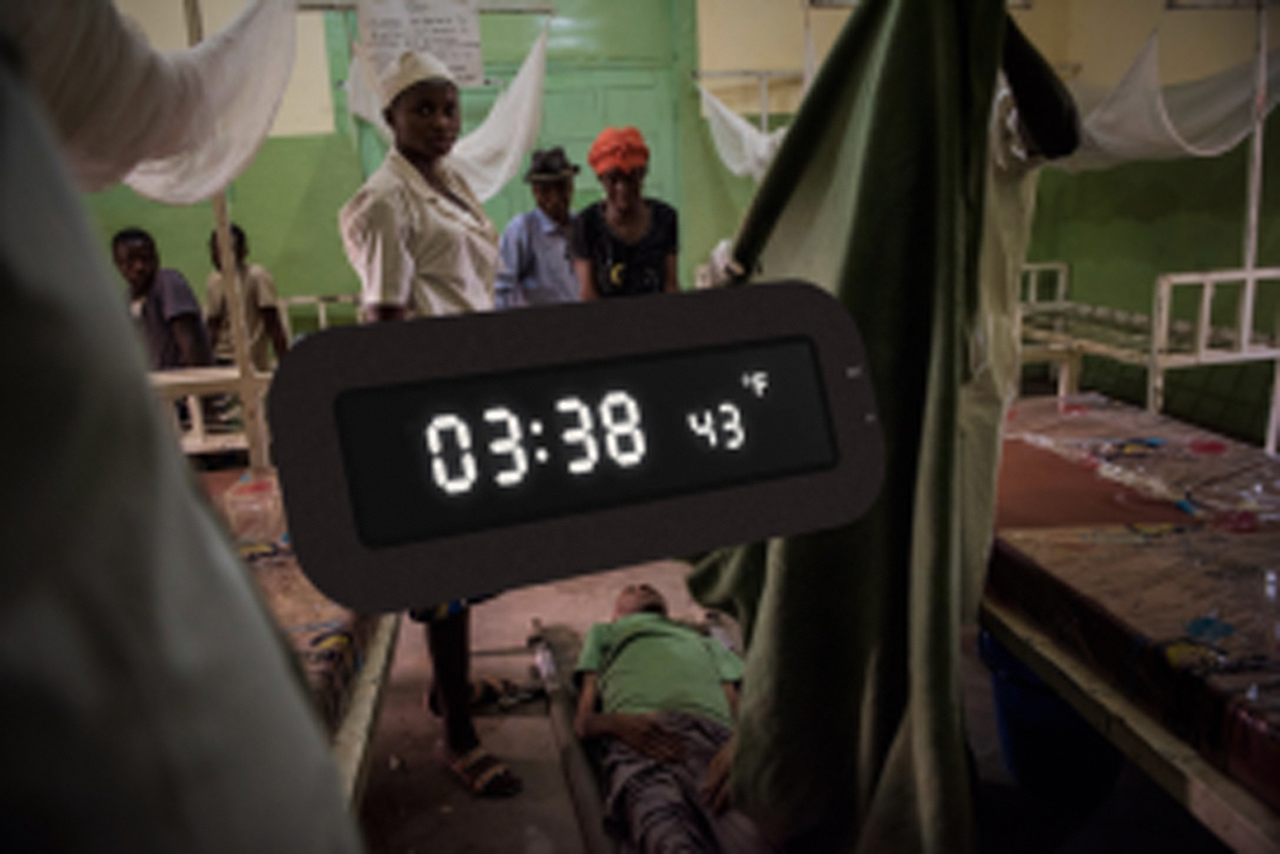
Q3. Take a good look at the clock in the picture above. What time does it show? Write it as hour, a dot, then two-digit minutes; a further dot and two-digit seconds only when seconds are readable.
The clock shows 3.38
